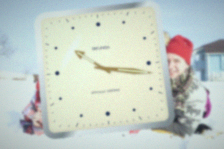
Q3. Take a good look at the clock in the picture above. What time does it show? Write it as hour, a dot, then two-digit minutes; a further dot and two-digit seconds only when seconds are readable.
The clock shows 10.17
